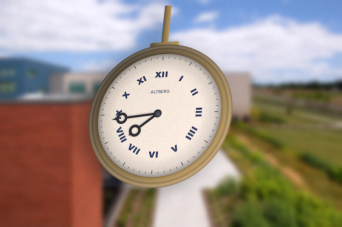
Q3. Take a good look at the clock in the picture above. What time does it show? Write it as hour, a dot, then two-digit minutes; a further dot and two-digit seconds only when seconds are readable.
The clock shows 7.44
